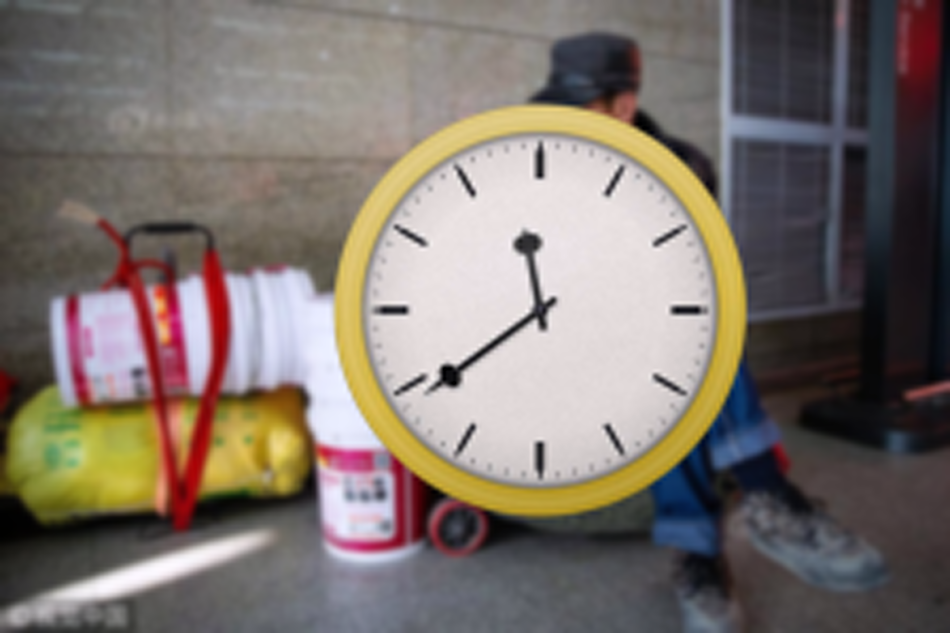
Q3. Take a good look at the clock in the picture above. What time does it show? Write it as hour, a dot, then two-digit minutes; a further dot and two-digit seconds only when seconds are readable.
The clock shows 11.39
